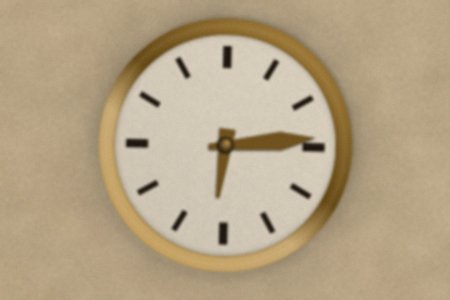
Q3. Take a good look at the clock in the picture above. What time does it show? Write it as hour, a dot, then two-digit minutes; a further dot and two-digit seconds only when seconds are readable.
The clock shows 6.14
